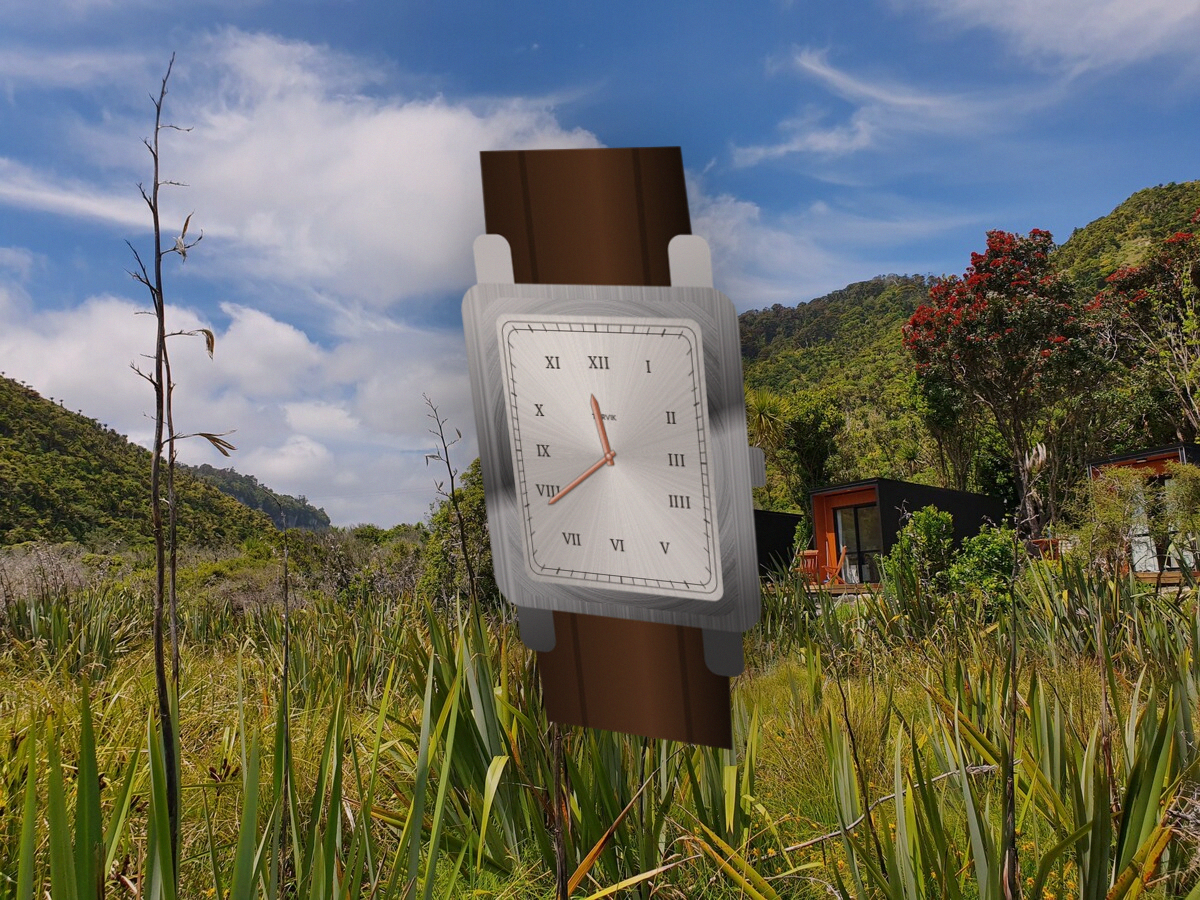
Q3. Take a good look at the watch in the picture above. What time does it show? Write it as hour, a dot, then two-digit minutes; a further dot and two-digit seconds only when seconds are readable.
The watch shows 11.39
